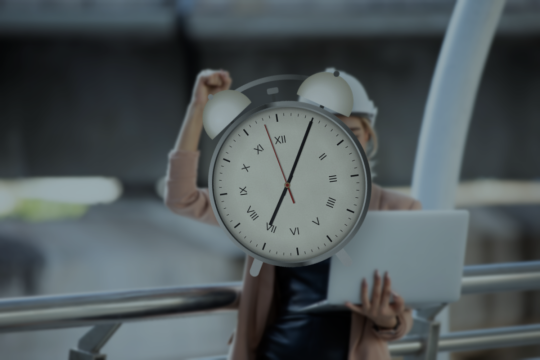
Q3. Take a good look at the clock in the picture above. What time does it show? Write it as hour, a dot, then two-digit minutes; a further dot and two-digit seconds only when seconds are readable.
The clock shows 7.04.58
